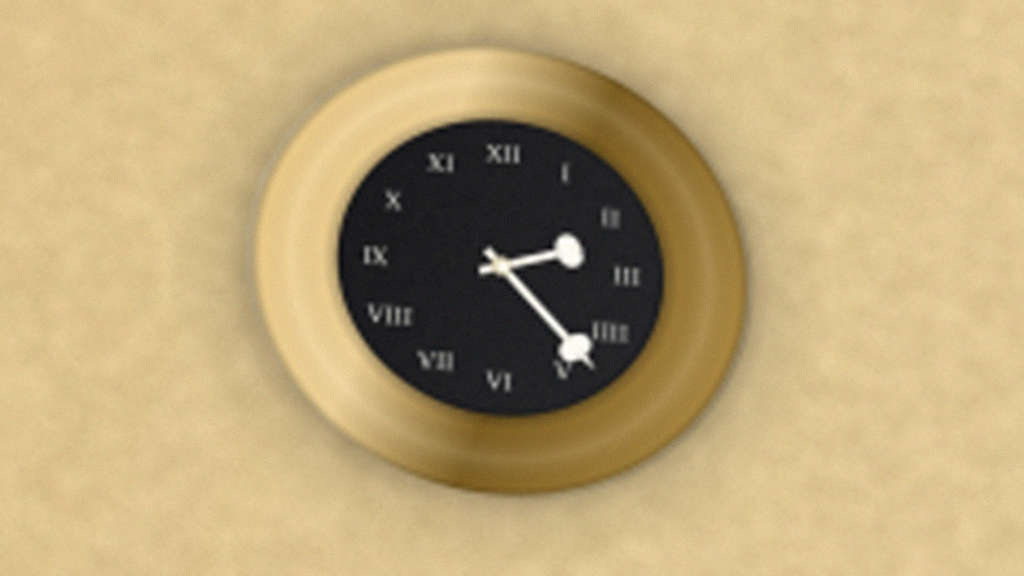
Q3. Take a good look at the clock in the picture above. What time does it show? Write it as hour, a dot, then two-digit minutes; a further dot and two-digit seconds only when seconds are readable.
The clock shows 2.23
